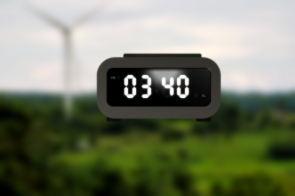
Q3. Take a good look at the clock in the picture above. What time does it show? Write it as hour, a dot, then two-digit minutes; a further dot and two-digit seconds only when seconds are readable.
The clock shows 3.40
